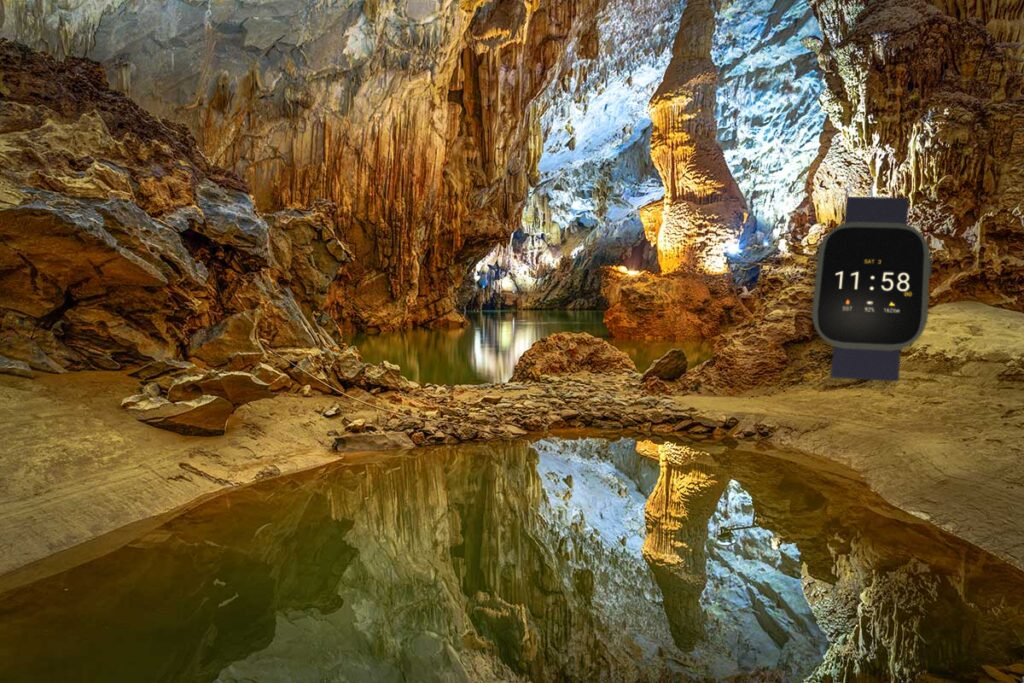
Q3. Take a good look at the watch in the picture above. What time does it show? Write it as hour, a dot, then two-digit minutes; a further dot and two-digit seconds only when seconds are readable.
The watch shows 11.58
